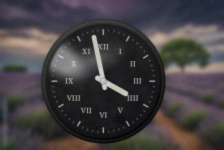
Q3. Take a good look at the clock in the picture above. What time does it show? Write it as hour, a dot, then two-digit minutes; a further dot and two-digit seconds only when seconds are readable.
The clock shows 3.58
